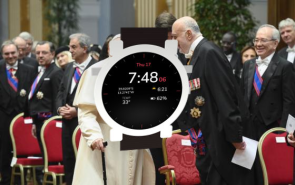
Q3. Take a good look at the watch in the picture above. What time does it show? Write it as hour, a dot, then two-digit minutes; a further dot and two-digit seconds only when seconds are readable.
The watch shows 7.48
